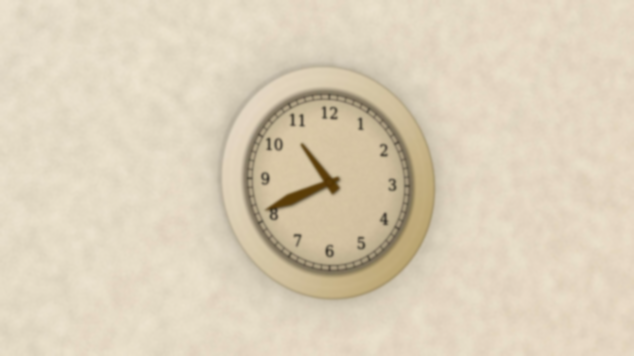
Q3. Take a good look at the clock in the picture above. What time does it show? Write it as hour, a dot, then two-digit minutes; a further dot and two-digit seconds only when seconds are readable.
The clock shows 10.41
